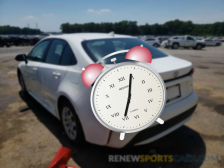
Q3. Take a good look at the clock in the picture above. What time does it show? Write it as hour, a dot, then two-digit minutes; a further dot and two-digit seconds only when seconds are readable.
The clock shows 7.04
